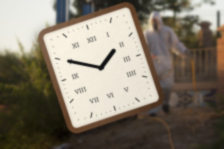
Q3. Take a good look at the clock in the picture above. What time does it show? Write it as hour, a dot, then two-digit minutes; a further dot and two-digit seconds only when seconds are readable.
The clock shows 1.50
